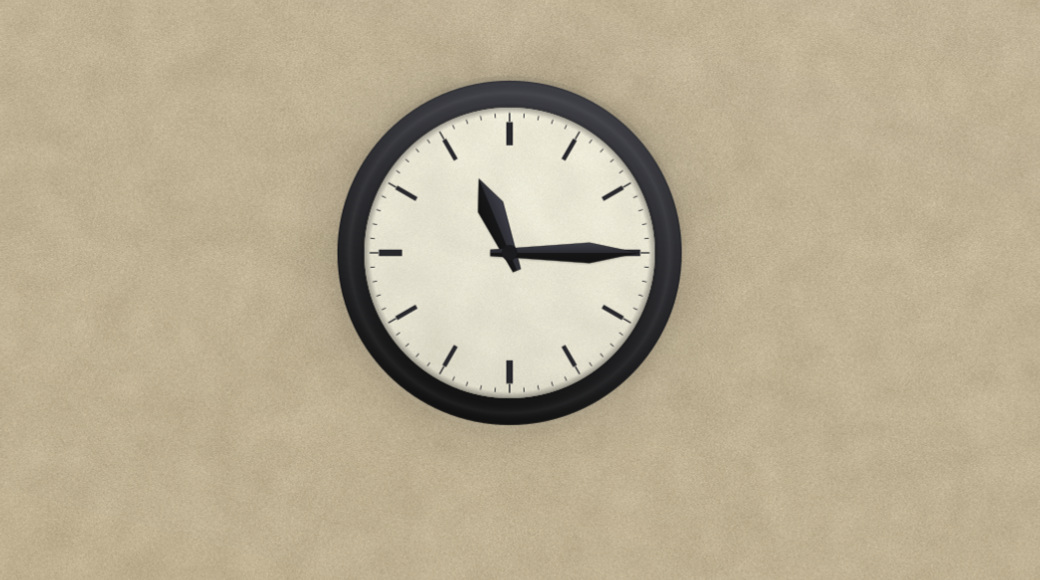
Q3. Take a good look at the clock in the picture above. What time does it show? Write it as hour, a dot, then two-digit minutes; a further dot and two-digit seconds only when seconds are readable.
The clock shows 11.15
